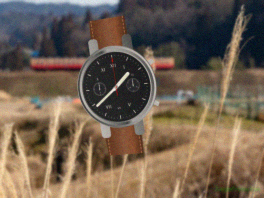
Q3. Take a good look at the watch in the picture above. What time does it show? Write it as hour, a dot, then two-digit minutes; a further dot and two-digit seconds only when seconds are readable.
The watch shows 1.39
